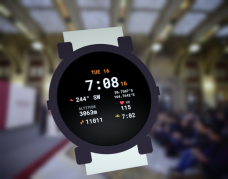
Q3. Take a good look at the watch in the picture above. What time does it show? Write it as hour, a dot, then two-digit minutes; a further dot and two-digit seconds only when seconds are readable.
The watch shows 7.08
